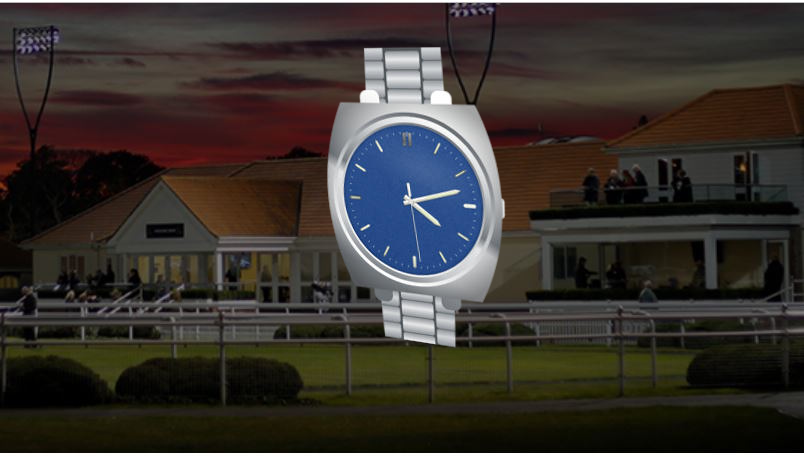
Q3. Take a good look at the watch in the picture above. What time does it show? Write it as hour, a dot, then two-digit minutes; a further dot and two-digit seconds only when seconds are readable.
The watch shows 4.12.29
